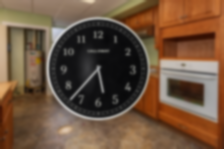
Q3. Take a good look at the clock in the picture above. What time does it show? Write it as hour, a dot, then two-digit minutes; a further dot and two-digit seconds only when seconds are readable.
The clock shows 5.37
